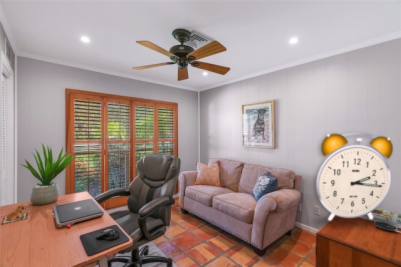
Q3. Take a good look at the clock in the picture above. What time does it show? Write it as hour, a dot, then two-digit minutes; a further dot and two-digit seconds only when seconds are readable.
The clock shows 2.16
